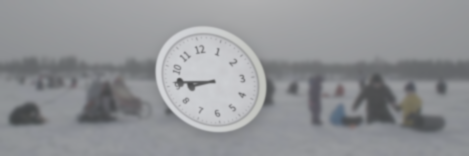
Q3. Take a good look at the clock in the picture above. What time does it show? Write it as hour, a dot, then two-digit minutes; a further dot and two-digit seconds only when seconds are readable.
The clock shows 8.46
